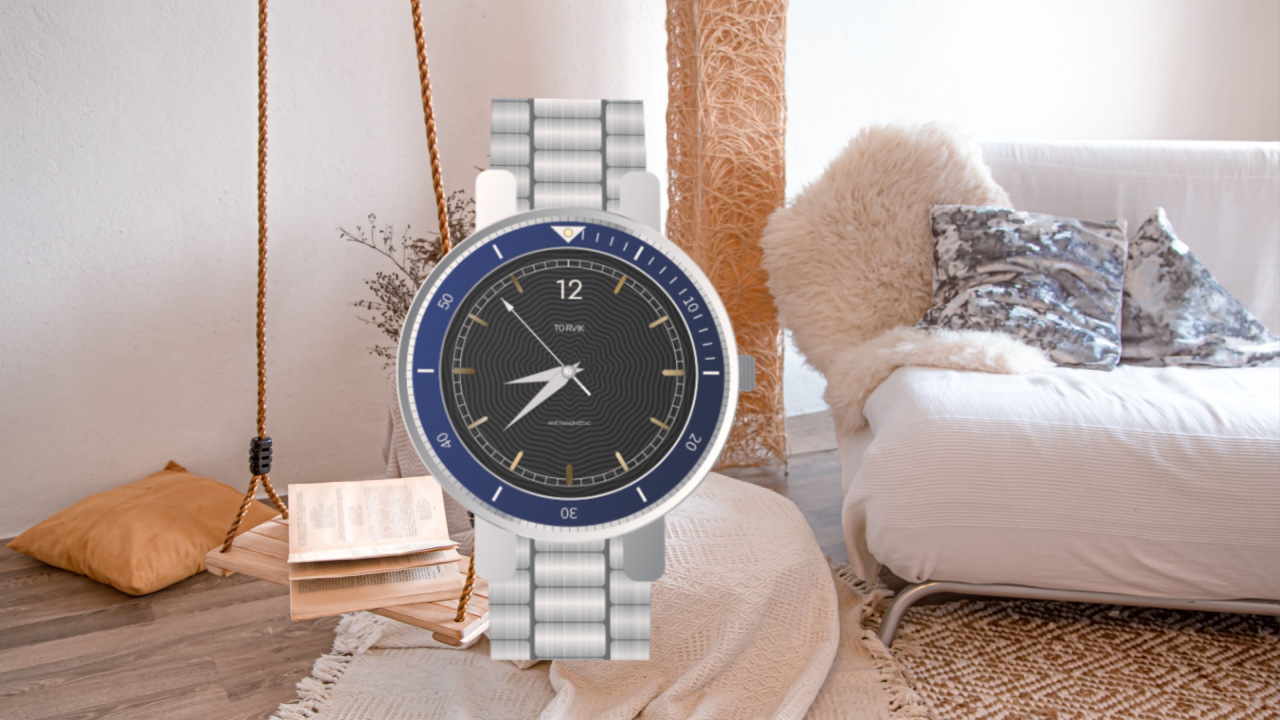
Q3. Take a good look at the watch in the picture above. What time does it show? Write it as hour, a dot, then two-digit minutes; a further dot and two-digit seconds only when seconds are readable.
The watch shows 8.37.53
